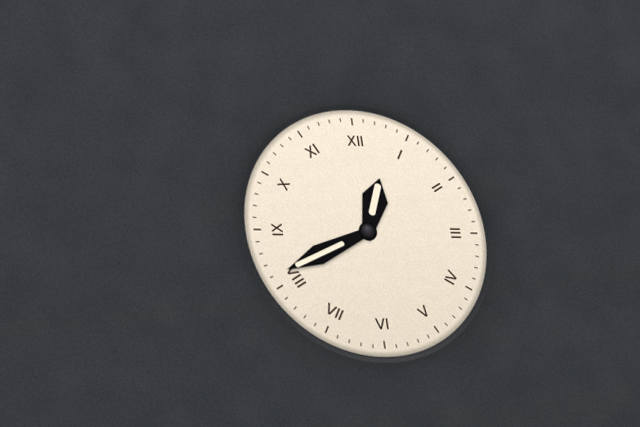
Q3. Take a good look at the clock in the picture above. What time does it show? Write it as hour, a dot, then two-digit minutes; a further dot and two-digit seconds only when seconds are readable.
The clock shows 12.41
